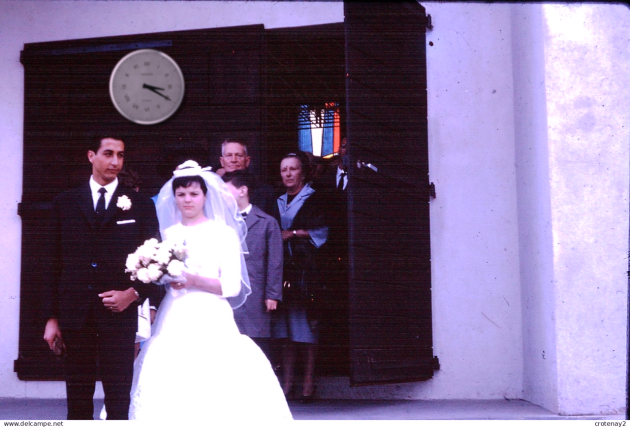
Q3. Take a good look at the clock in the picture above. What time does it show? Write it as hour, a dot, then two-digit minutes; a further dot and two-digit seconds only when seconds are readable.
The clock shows 3.20
